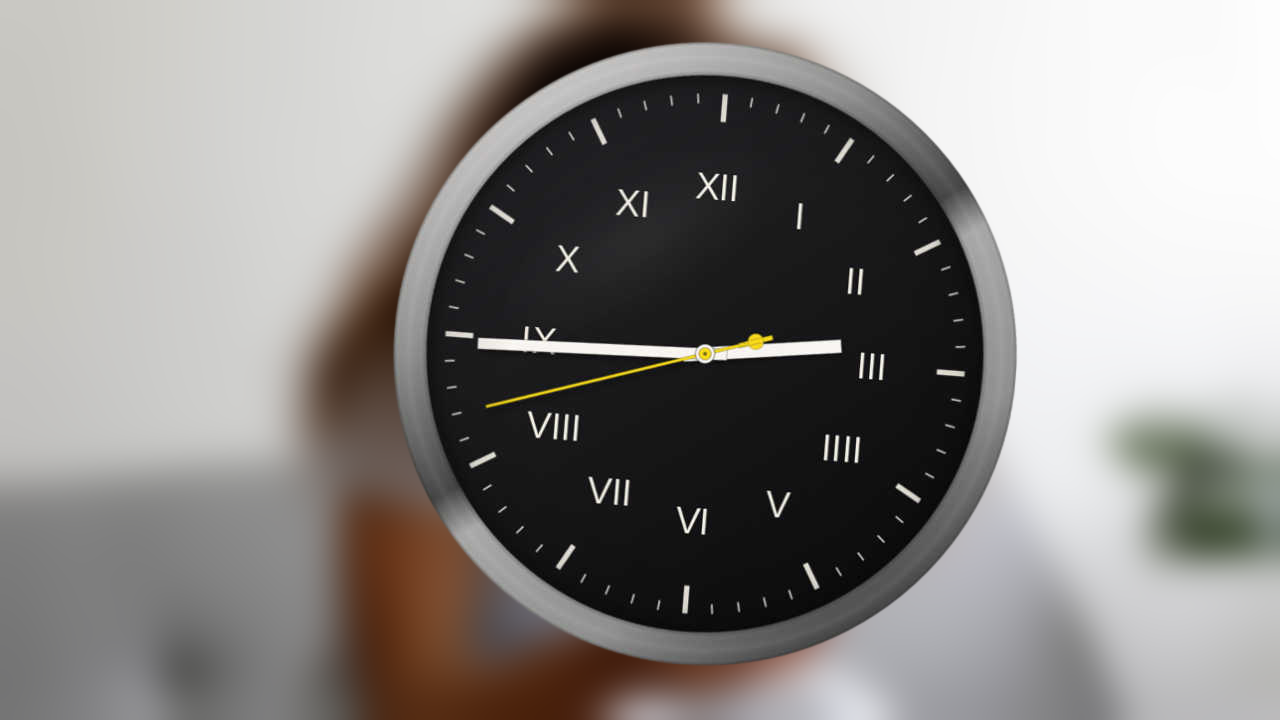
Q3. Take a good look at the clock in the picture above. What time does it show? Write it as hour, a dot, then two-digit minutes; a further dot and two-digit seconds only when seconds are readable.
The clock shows 2.44.42
